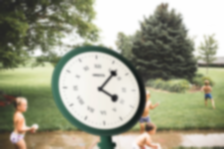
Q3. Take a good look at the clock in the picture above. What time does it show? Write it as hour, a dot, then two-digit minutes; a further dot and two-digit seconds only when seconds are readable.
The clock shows 4.07
